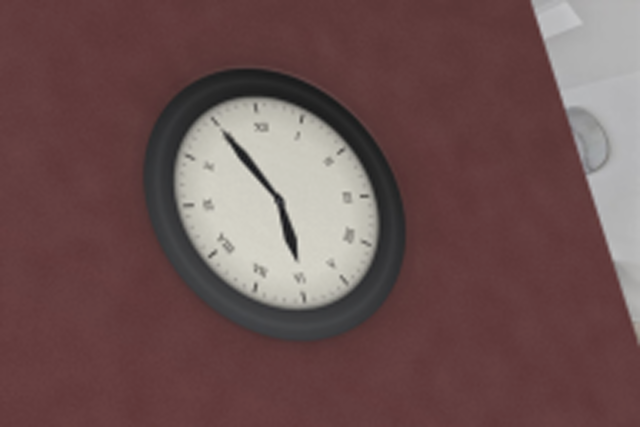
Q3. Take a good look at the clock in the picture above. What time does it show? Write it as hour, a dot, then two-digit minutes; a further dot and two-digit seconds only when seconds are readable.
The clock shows 5.55
